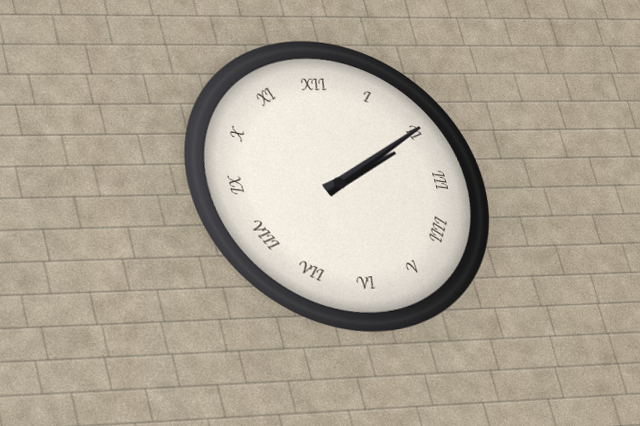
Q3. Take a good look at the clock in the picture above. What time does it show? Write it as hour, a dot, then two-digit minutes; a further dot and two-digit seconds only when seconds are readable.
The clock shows 2.10
